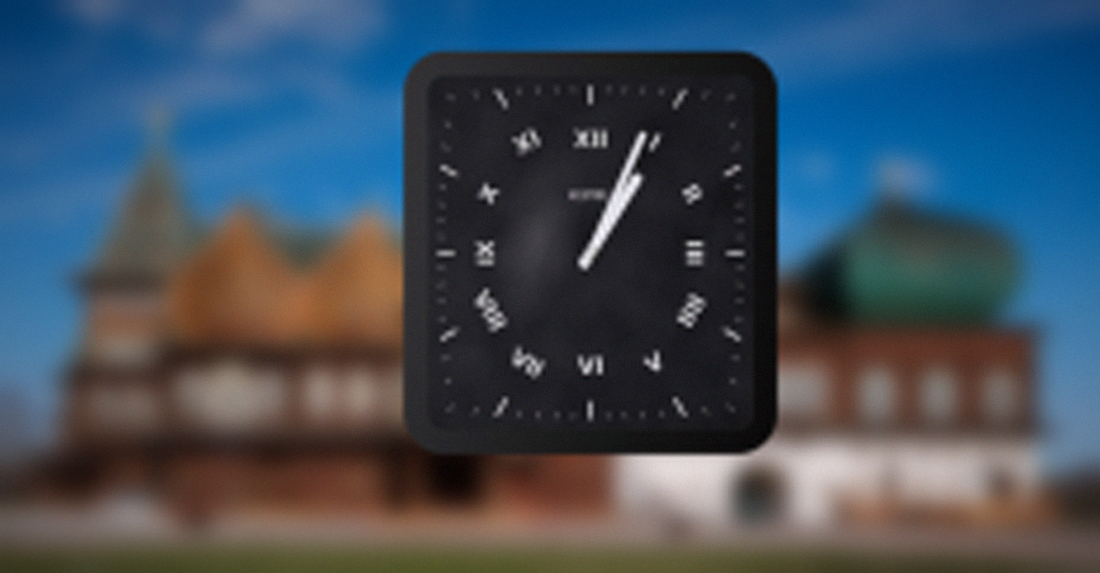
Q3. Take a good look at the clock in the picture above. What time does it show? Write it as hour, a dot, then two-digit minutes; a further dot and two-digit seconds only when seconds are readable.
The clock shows 1.04
